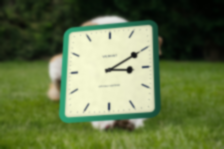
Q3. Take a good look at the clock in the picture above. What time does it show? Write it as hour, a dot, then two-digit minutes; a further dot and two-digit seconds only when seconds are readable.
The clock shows 3.10
